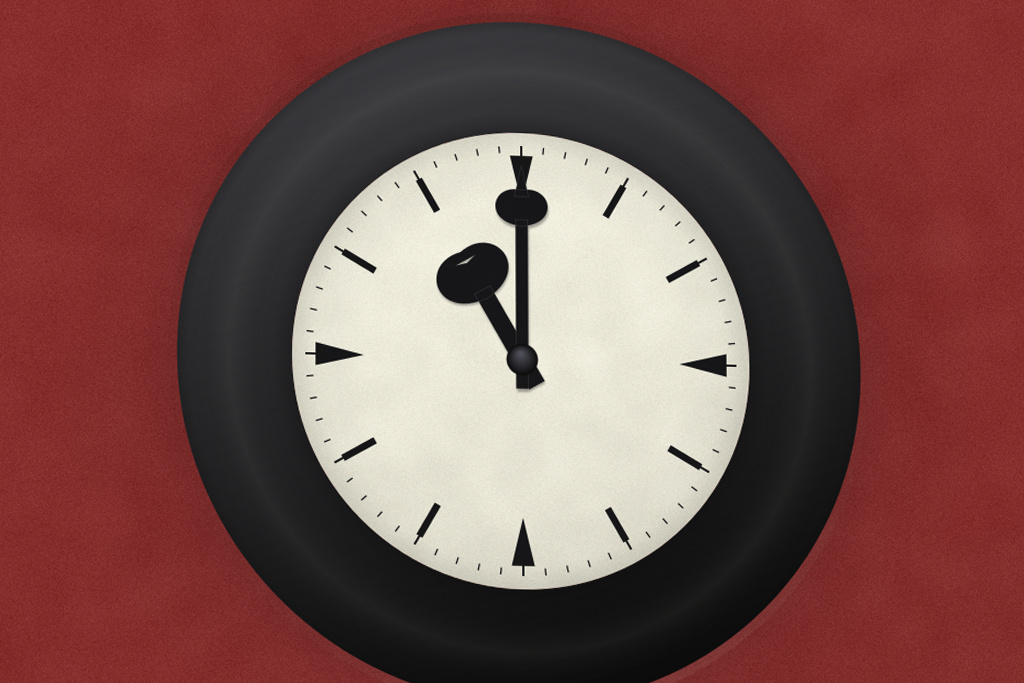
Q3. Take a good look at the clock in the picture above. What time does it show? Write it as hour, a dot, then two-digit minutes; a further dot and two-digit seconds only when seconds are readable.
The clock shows 11.00
